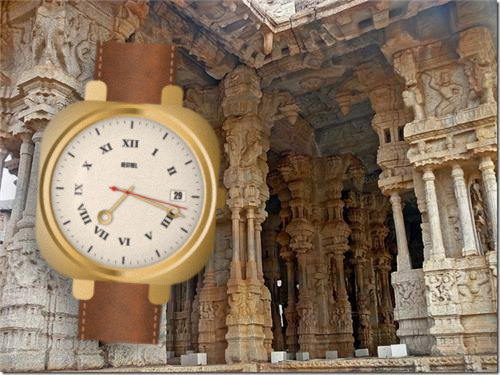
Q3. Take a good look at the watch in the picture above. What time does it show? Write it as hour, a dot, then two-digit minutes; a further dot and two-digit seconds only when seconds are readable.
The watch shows 7.18.17
